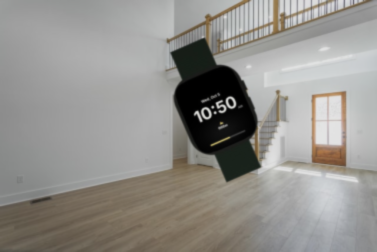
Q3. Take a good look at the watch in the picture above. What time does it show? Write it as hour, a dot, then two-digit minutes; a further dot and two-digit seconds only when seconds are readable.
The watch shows 10.50
